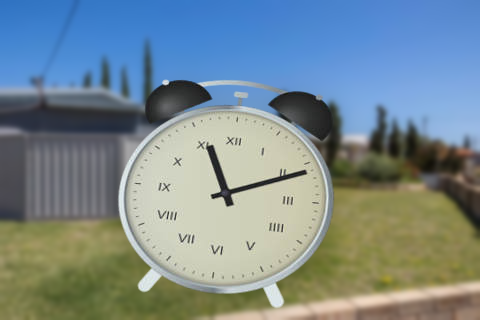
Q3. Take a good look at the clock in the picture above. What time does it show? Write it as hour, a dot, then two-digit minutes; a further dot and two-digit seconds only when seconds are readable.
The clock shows 11.11
